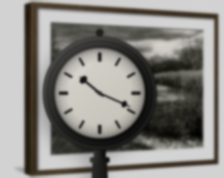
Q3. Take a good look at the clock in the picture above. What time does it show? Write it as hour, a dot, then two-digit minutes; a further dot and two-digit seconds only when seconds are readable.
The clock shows 10.19
